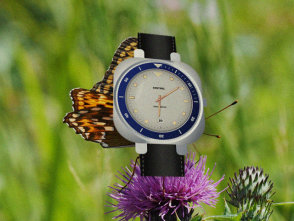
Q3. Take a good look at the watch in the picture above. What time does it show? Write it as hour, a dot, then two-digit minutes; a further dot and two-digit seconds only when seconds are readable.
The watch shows 6.09
